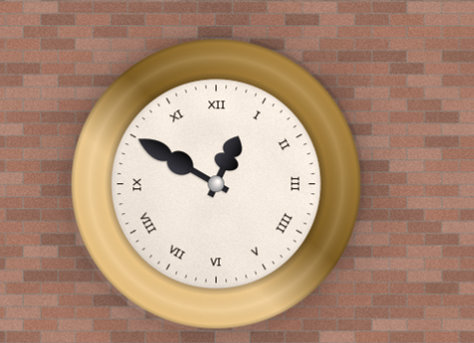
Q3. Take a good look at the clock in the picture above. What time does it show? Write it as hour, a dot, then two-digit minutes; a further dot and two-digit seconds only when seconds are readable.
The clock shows 12.50
